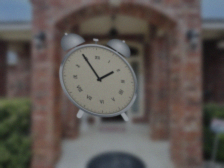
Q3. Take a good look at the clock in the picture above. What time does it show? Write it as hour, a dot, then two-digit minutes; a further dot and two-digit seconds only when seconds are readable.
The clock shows 1.55
